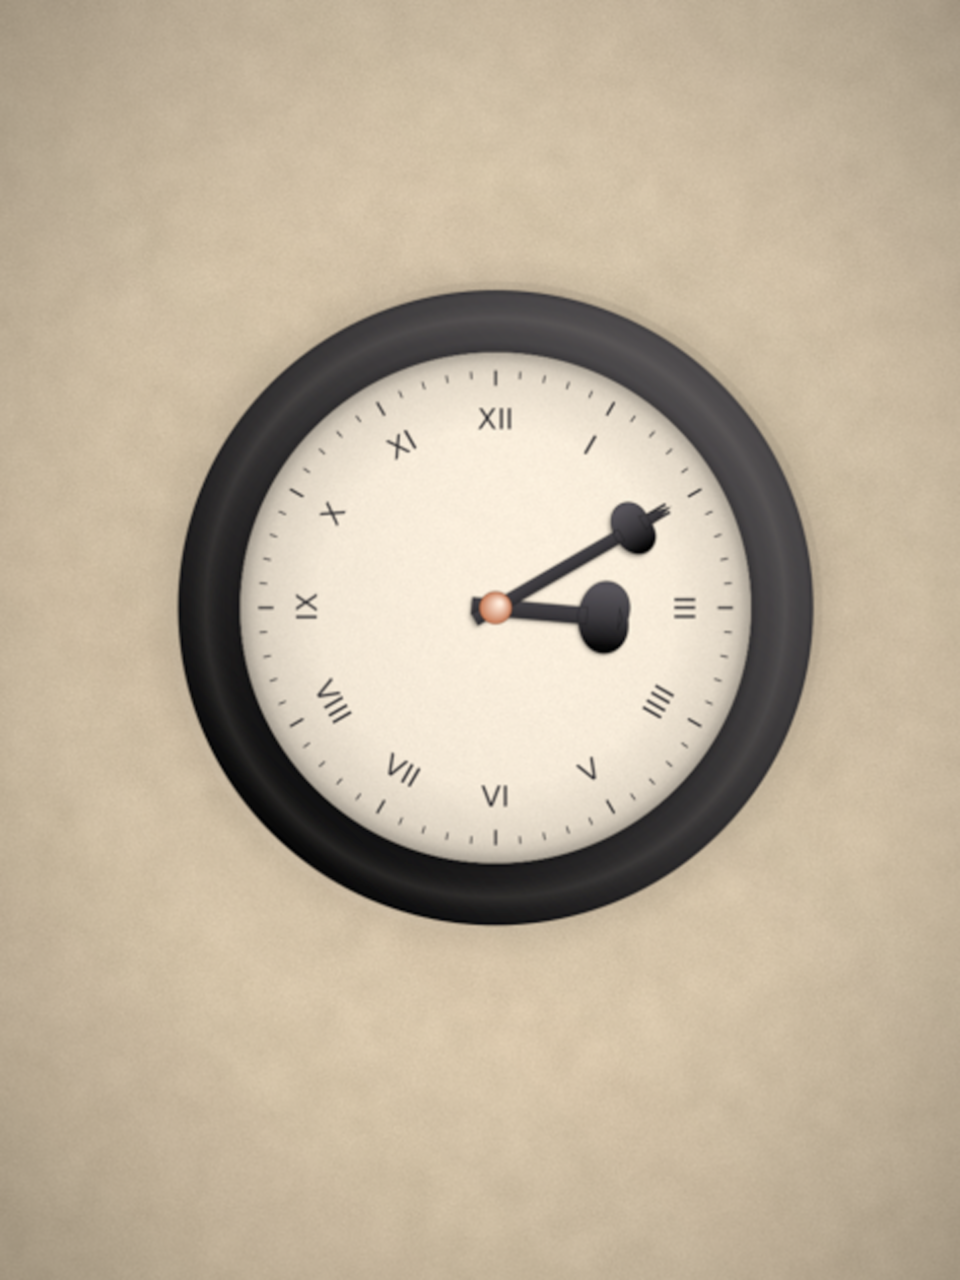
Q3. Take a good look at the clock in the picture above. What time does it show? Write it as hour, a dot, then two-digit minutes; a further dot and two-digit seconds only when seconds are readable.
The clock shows 3.10
